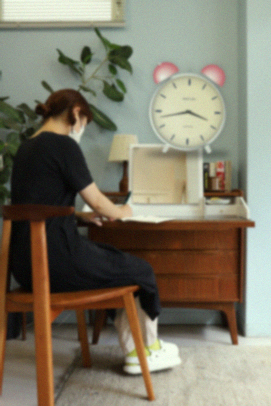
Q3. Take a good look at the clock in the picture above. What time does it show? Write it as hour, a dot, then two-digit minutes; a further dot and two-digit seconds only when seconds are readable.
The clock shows 3.43
